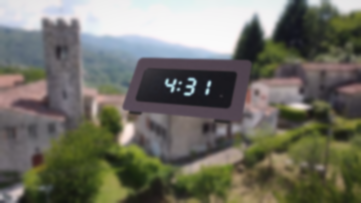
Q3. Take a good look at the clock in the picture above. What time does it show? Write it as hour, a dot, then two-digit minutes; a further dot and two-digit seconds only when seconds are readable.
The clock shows 4.31
